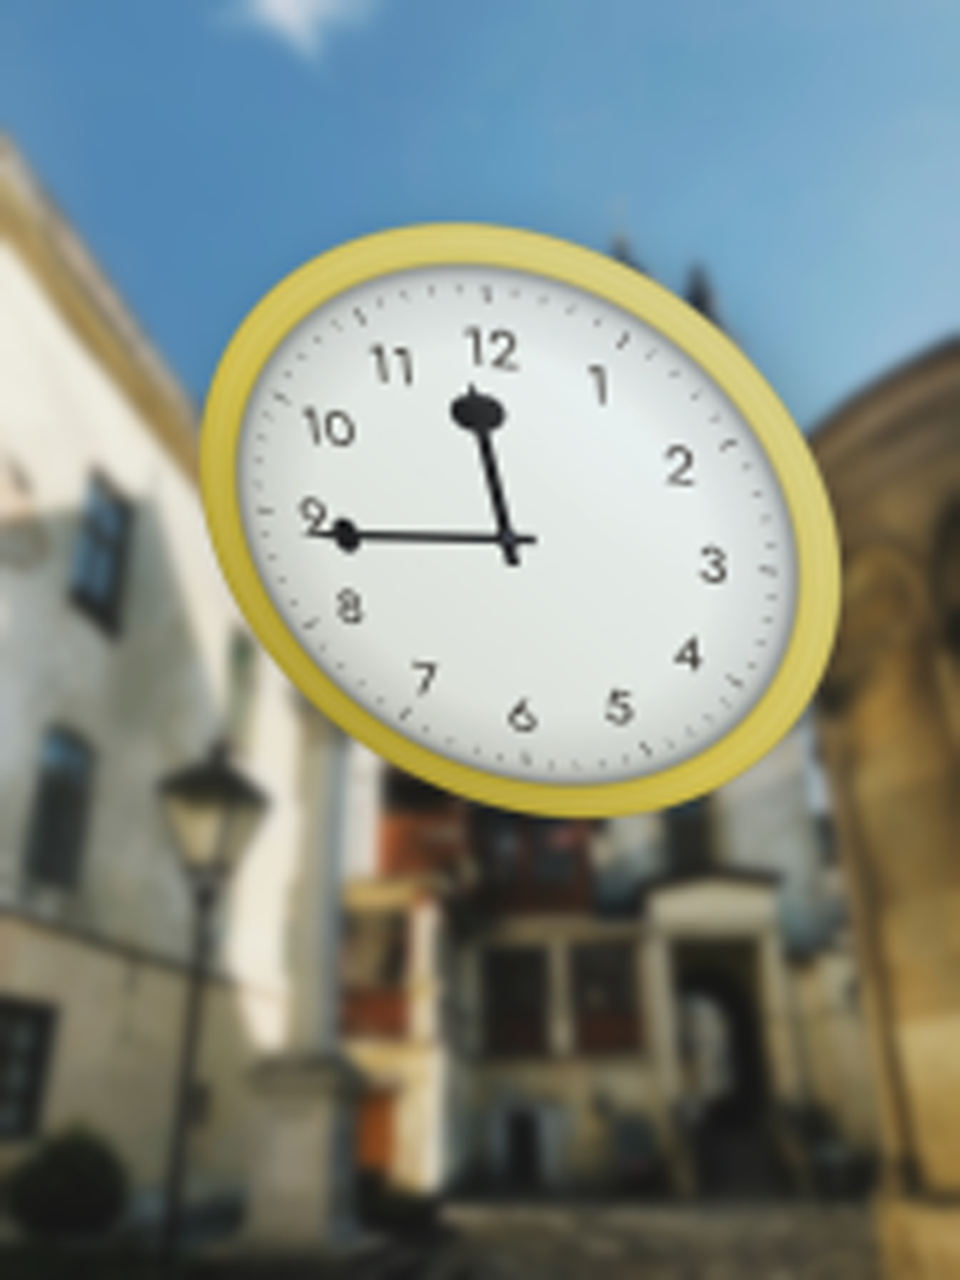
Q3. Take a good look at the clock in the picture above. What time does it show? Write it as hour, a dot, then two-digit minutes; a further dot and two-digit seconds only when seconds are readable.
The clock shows 11.44
